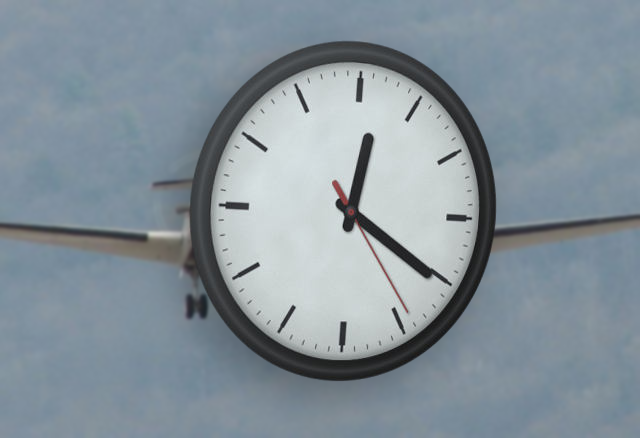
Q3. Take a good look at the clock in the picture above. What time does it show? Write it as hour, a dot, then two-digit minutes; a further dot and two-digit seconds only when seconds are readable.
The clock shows 12.20.24
